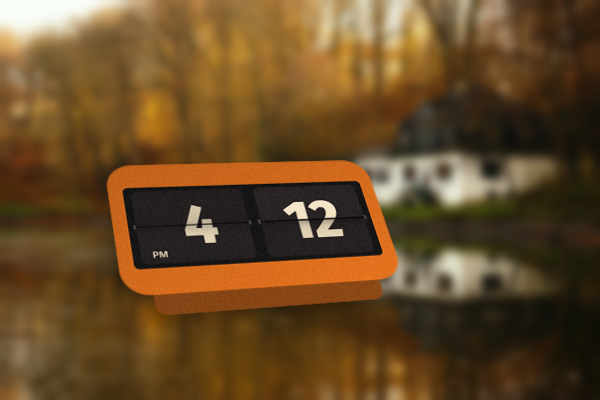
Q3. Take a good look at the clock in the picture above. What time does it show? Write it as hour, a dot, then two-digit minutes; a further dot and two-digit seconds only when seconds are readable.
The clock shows 4.12
